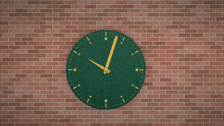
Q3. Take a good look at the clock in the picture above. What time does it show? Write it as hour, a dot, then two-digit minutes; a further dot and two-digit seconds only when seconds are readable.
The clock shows 10.03
